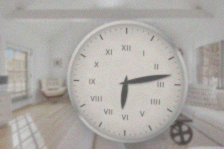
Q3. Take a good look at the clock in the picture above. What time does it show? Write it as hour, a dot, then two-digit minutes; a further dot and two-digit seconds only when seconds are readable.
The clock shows 6.13
